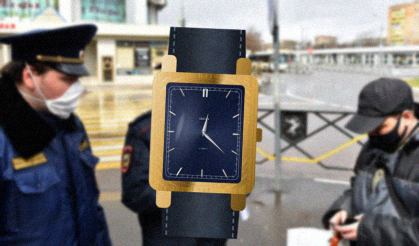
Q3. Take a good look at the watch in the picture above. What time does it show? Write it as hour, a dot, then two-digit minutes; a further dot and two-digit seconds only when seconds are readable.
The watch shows 12.22
